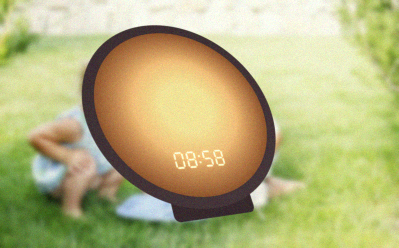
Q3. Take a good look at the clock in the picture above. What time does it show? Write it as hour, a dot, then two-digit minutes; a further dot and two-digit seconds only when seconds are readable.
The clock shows 8.58
